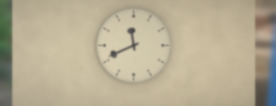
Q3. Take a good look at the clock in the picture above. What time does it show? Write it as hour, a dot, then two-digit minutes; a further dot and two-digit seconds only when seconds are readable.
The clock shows 11.41
